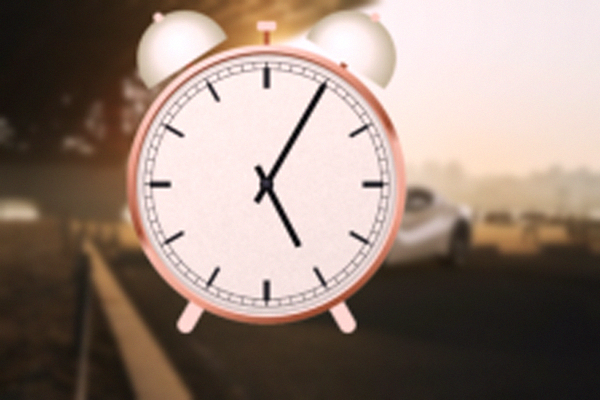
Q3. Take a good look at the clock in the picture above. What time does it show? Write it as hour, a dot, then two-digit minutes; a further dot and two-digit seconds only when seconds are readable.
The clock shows 5.05
